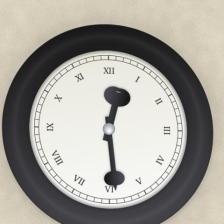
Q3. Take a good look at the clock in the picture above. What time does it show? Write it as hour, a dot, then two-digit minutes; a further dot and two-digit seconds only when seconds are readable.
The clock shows 12.29
